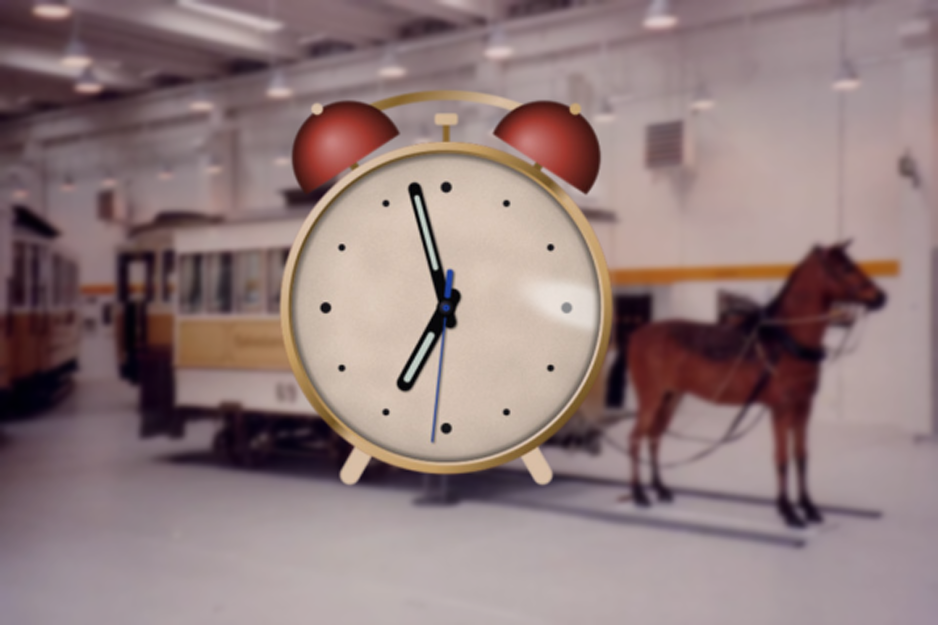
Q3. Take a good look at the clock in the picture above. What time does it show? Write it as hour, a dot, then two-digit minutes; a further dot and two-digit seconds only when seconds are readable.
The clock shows 6.57.31
